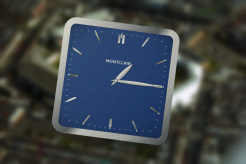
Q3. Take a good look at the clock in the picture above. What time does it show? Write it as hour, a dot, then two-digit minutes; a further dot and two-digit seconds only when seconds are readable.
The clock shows 1.15
